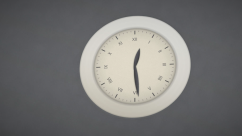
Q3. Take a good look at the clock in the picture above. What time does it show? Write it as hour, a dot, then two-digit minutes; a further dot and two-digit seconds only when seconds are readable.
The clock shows 12.29
